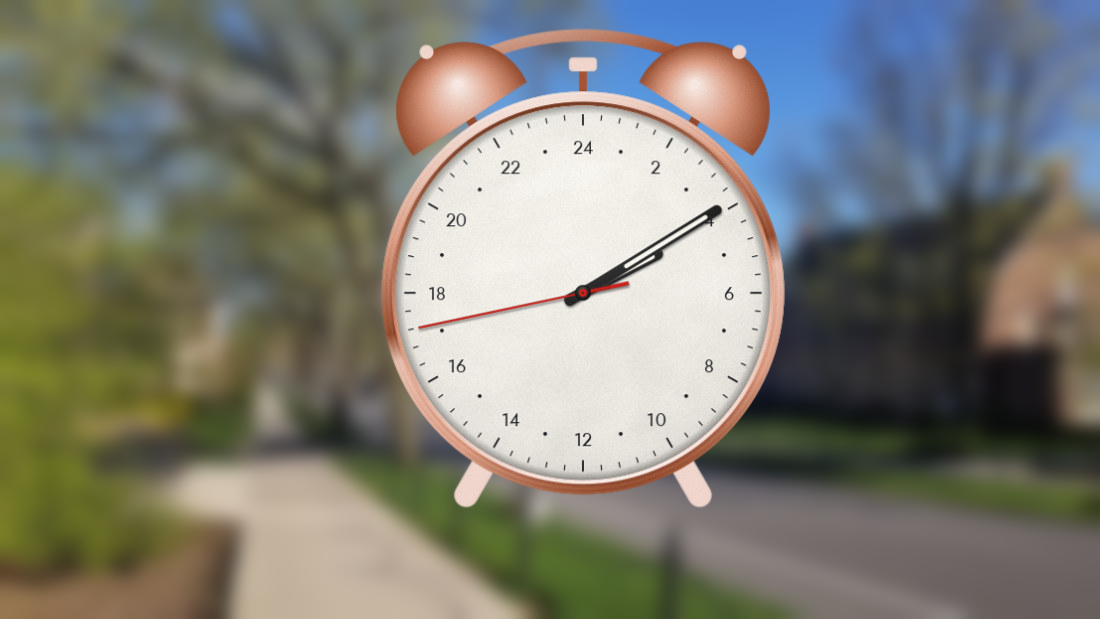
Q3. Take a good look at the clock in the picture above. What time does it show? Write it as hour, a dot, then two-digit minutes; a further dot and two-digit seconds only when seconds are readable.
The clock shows 4.09.43
